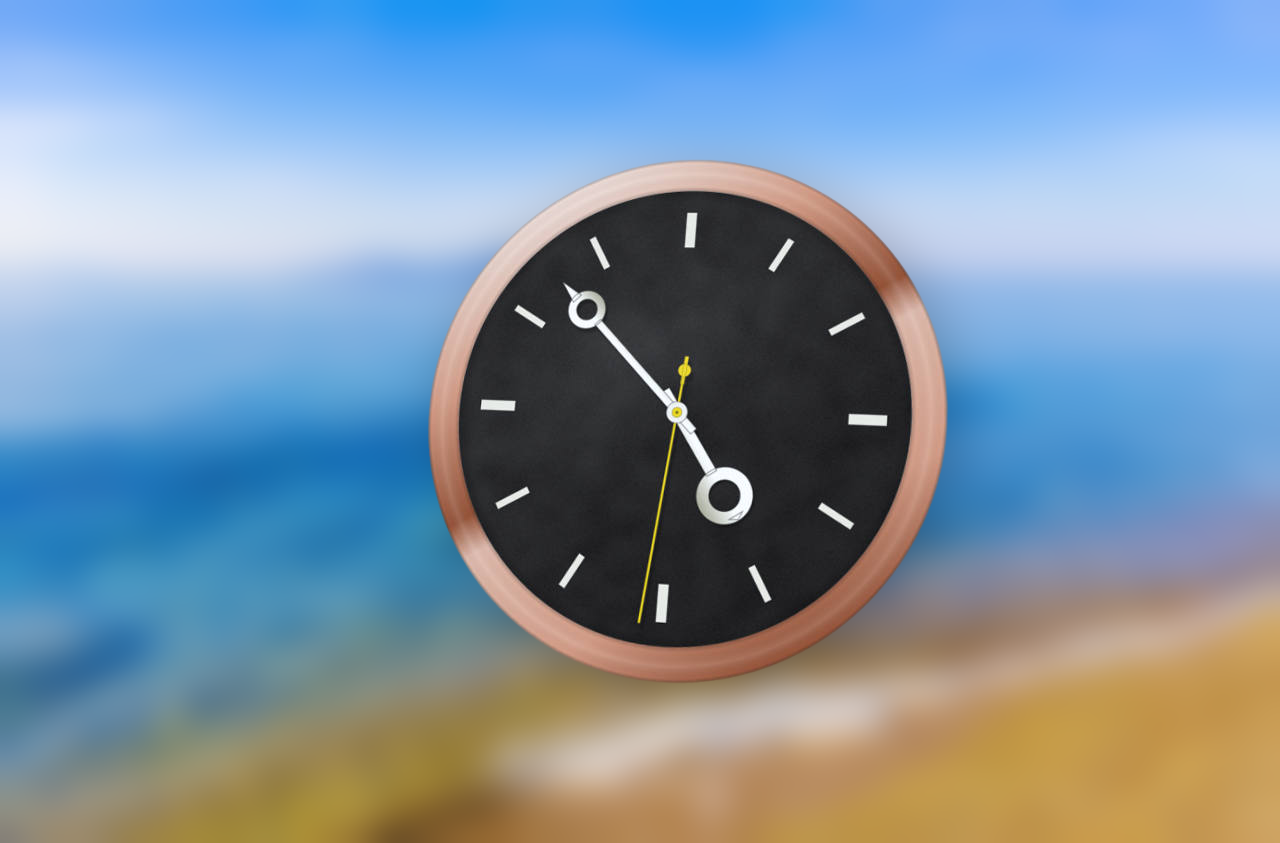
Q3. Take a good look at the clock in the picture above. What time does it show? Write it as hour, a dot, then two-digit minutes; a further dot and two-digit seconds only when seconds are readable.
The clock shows 4.52.31
